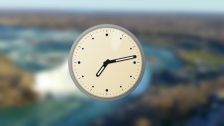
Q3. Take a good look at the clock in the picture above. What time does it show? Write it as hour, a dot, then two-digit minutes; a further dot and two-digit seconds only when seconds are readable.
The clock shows 7.13
